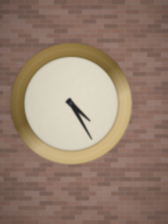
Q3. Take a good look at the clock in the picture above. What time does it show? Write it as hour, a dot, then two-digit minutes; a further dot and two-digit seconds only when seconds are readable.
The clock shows 4.25
